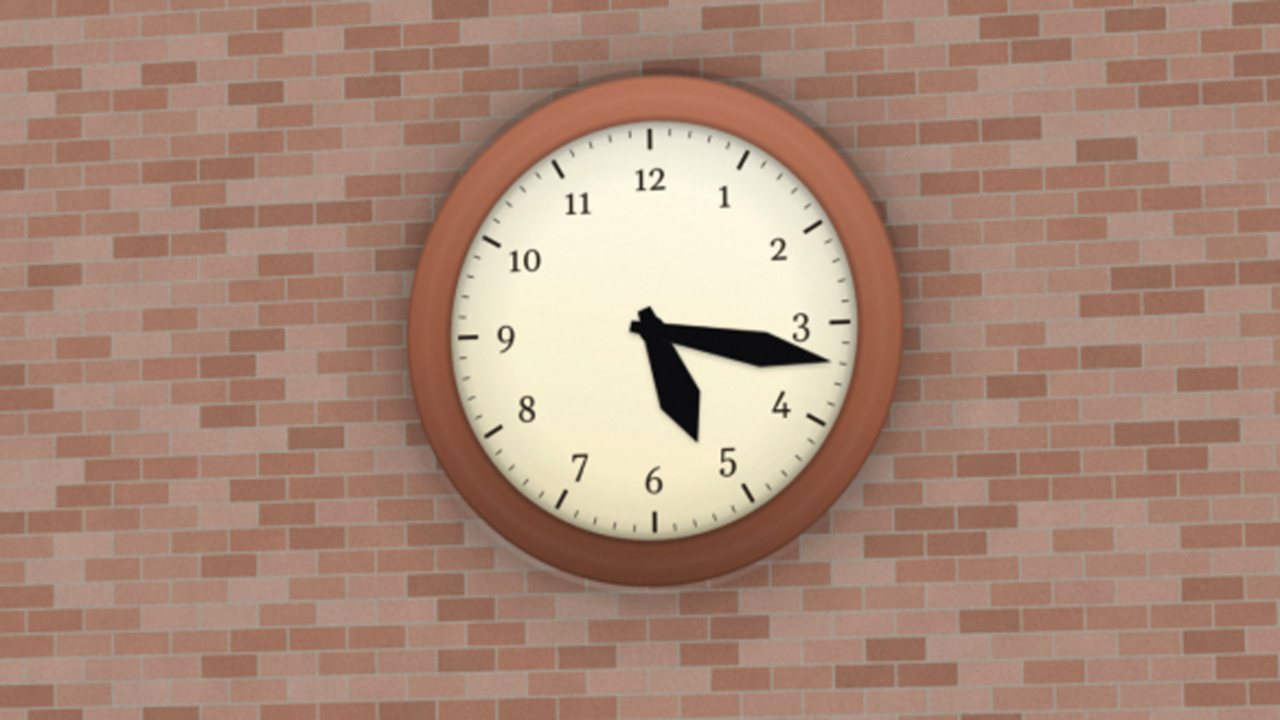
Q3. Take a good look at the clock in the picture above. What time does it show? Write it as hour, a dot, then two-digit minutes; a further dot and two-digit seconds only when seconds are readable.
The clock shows 5.17
